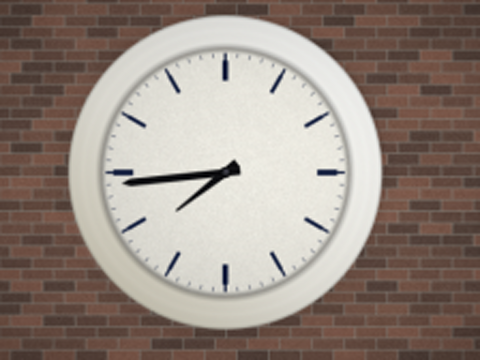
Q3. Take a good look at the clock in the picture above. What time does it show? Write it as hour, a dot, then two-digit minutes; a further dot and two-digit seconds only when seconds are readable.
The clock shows 7.44
